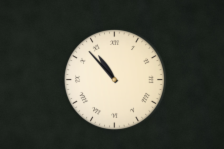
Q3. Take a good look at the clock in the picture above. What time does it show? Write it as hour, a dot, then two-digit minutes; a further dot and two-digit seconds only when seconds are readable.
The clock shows 10.53
